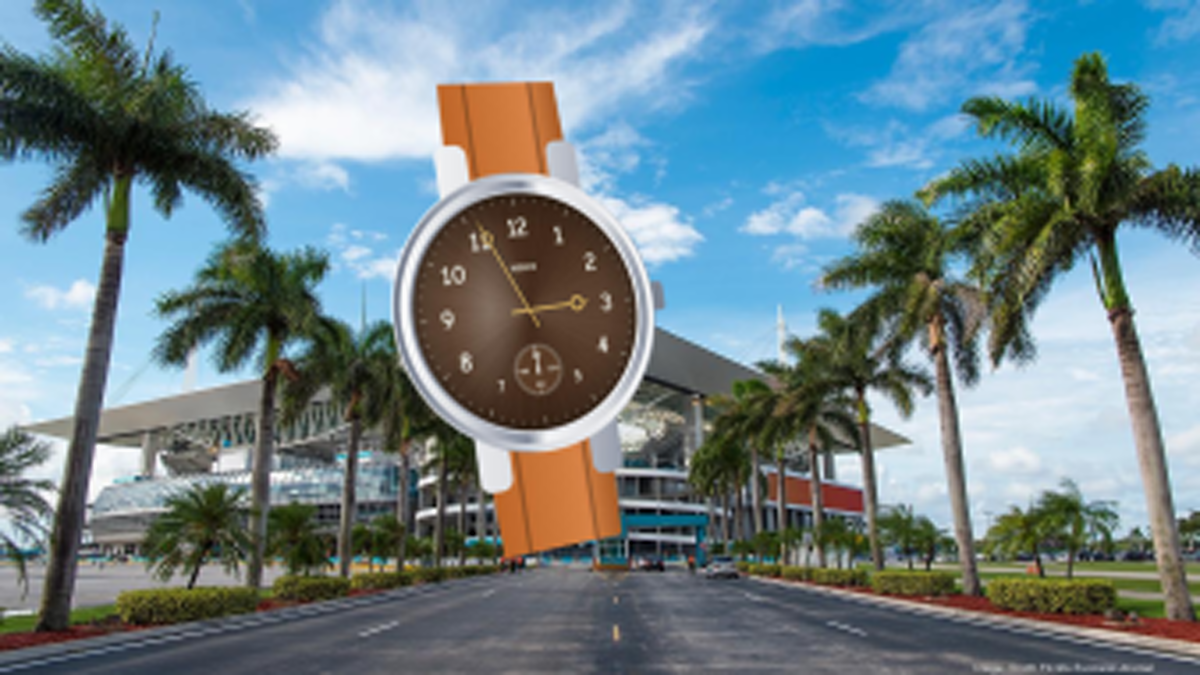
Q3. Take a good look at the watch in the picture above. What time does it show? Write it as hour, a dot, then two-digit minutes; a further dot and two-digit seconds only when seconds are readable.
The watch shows 2.56
